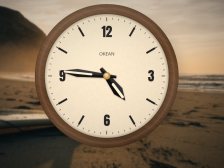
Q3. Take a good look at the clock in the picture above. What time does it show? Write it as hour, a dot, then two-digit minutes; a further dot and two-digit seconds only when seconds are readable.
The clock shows 4.46
